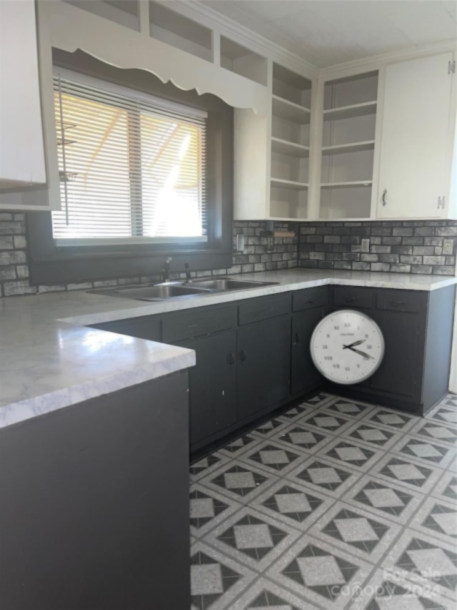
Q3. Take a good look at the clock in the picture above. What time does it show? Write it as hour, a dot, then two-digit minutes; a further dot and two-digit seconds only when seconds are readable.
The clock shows 2.19
